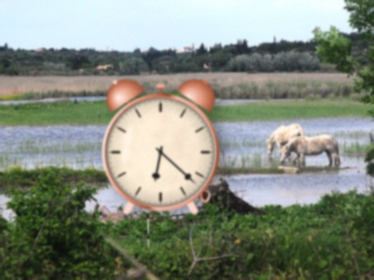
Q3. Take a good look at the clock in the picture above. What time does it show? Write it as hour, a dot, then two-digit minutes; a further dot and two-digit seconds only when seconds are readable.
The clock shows 6.22
